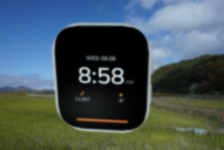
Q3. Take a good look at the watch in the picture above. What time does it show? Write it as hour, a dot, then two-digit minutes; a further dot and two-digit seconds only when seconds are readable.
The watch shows 8.58
